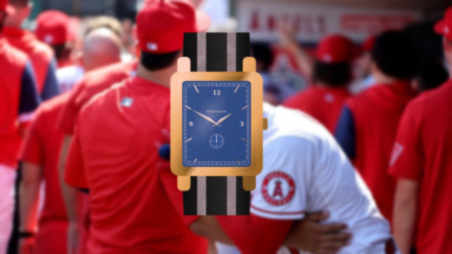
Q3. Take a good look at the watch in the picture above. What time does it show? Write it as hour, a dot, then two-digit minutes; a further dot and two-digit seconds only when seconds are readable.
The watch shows 1.50
